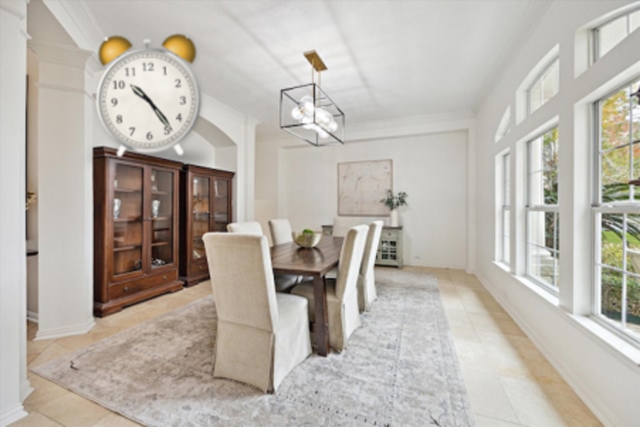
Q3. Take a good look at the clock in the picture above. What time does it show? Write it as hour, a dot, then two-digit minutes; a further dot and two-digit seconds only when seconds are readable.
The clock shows 10.24
